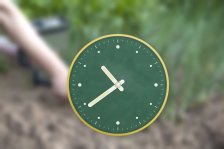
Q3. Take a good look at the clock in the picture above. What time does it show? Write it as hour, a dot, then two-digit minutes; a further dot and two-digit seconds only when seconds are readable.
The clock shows 10.39
